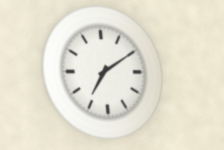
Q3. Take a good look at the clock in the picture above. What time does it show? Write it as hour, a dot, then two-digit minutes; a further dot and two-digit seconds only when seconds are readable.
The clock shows 7.10
